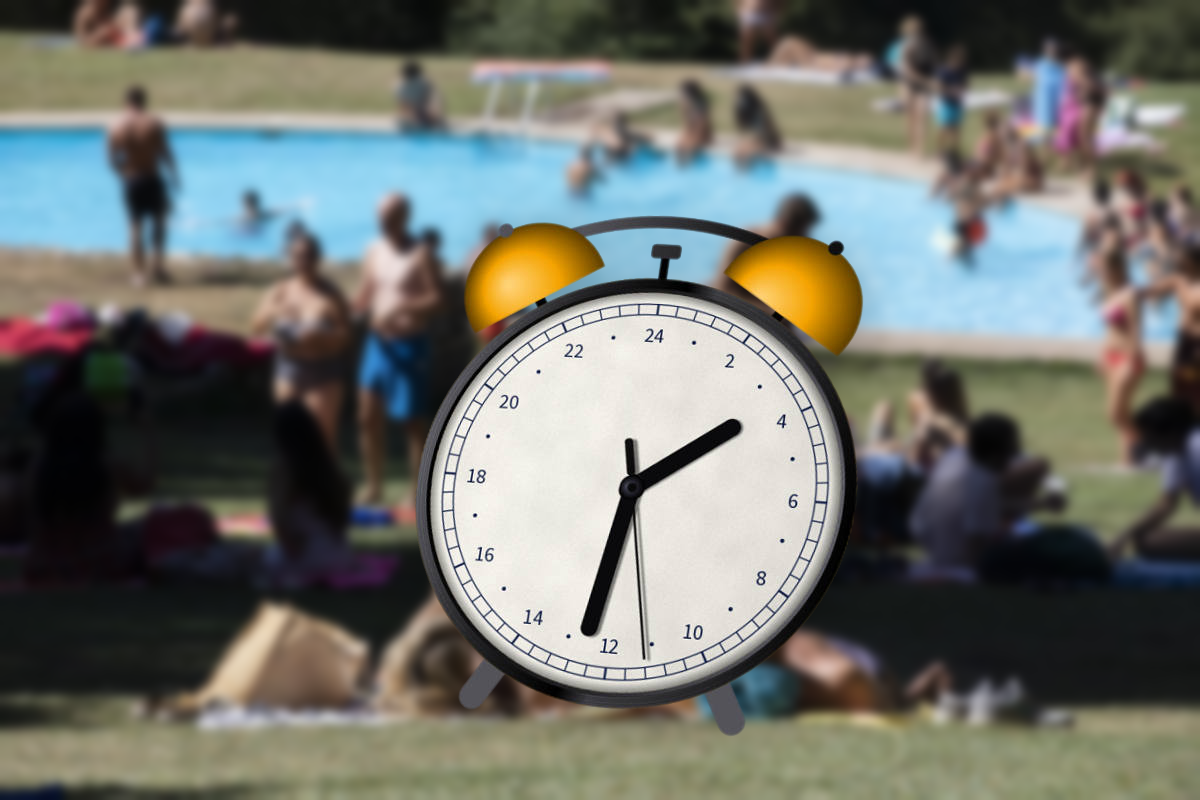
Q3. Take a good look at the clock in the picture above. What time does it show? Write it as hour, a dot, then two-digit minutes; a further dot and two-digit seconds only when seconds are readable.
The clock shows 3.31.28
